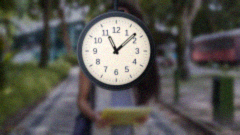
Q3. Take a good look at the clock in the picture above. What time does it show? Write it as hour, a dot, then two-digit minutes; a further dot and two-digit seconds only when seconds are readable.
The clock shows 11.08
